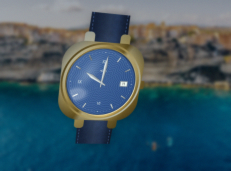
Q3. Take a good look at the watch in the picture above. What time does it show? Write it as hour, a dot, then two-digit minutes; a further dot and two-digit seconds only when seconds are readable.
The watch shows 10.01
